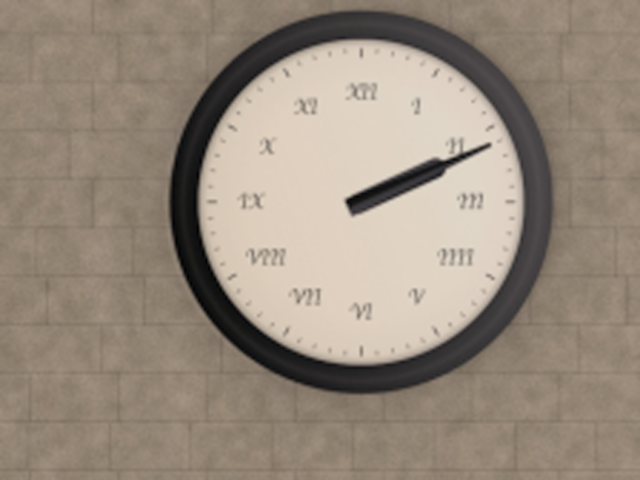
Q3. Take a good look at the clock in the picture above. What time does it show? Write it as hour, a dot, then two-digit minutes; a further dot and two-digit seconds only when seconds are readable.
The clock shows 2.11
